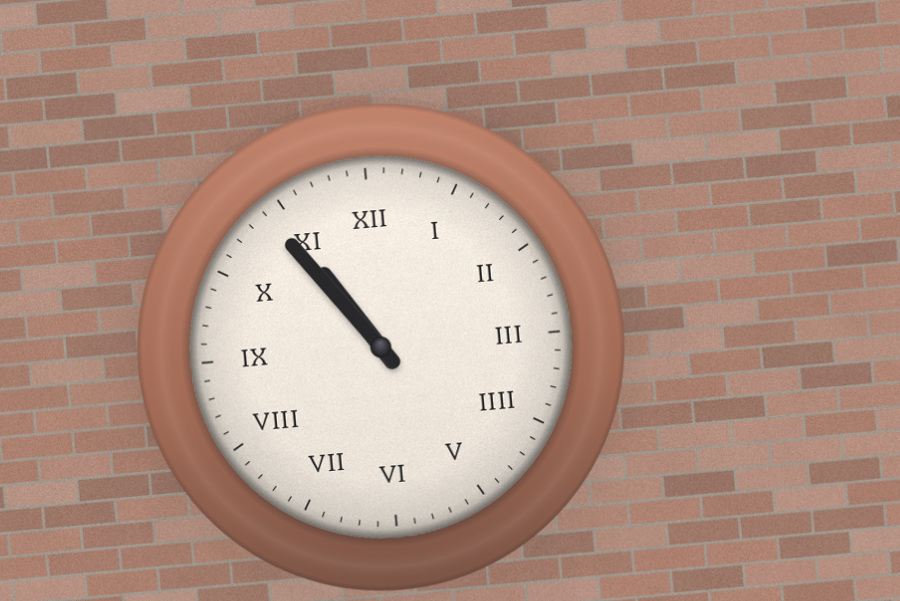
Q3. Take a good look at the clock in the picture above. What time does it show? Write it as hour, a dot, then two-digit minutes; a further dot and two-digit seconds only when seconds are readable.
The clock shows 10.54
